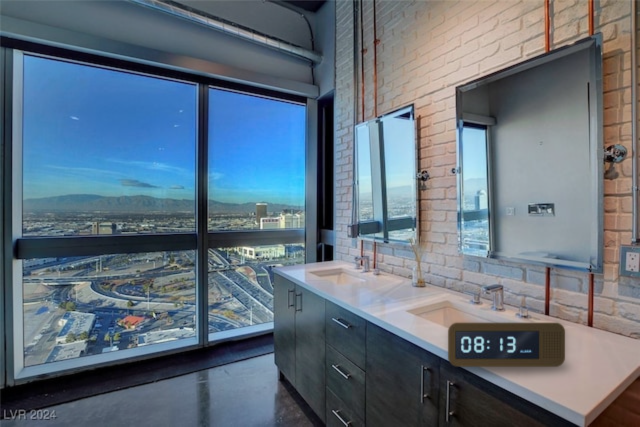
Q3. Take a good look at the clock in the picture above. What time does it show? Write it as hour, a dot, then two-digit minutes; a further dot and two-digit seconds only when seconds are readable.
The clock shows 8.13
